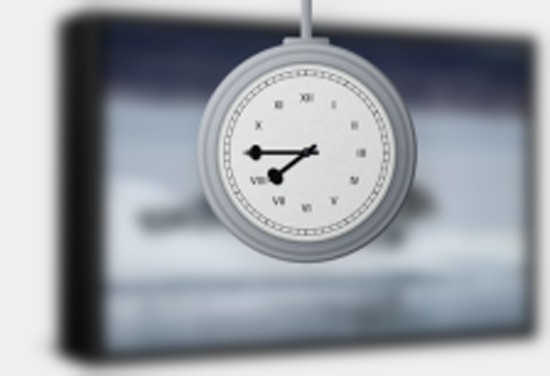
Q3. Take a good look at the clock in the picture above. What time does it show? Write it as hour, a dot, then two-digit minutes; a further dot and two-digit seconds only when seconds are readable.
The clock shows 7.45
